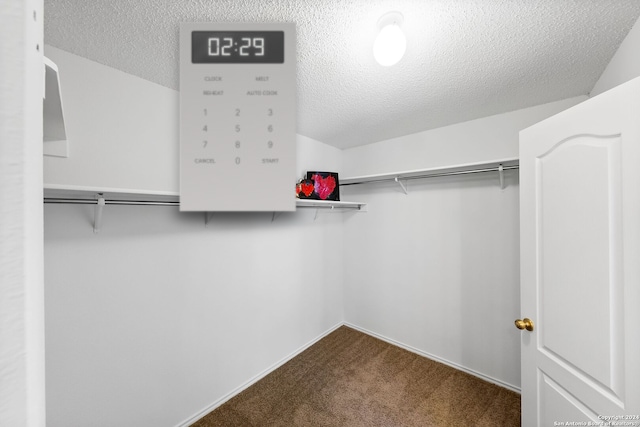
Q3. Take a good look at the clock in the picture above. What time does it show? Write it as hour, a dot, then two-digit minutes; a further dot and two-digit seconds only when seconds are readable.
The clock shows 2.29
